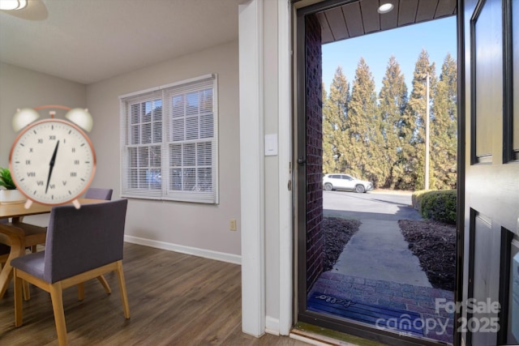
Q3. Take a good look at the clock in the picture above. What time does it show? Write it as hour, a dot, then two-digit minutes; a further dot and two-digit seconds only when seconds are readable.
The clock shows 12.32
